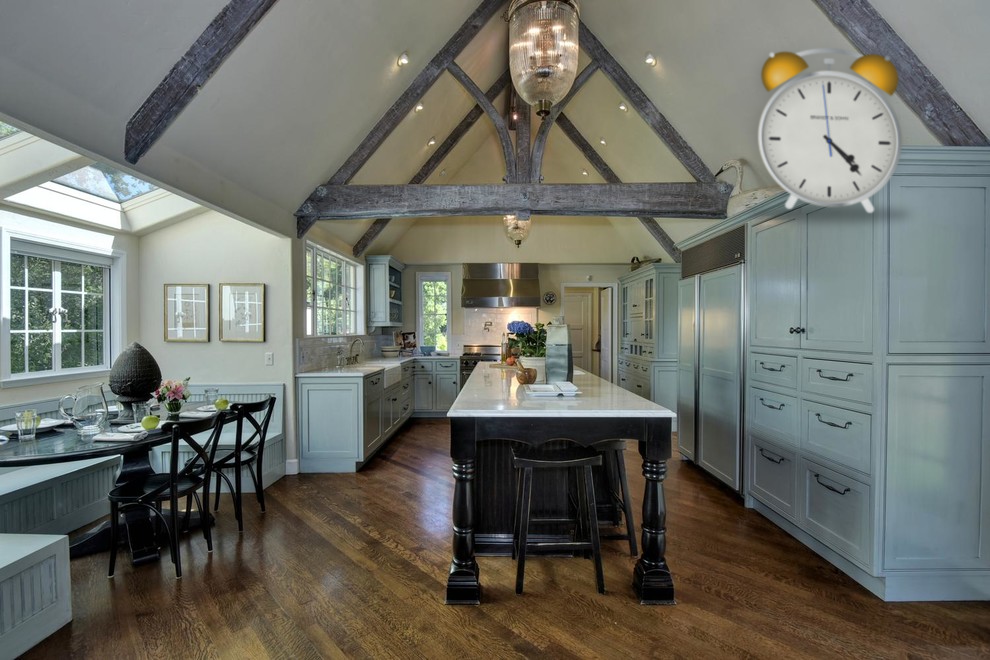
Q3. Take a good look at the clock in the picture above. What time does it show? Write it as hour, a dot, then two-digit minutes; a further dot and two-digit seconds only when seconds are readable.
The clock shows 4.22.59
